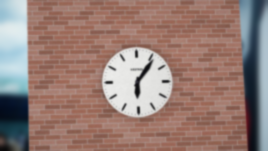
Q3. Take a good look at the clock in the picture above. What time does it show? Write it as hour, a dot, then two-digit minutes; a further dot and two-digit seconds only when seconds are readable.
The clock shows 6.06
